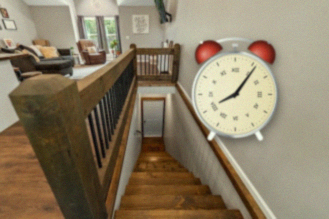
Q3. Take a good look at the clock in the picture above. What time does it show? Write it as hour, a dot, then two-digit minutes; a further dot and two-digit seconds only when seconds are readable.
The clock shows 8.06
